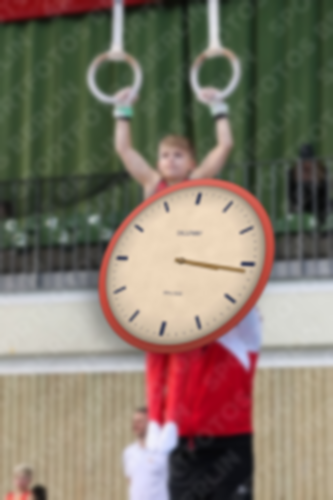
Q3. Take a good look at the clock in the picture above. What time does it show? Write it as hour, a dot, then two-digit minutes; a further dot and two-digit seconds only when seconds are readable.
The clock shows 3.16
